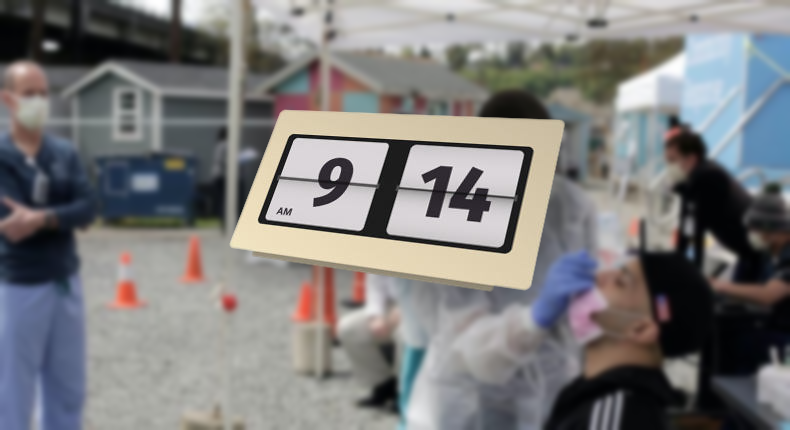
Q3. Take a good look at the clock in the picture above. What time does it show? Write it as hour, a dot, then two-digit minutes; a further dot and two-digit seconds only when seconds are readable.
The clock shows 9.14
